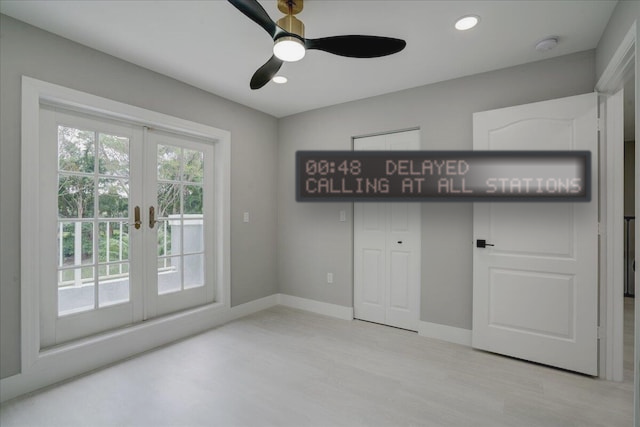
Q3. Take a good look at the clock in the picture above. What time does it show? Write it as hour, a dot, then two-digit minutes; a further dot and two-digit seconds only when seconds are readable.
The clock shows 0.48
